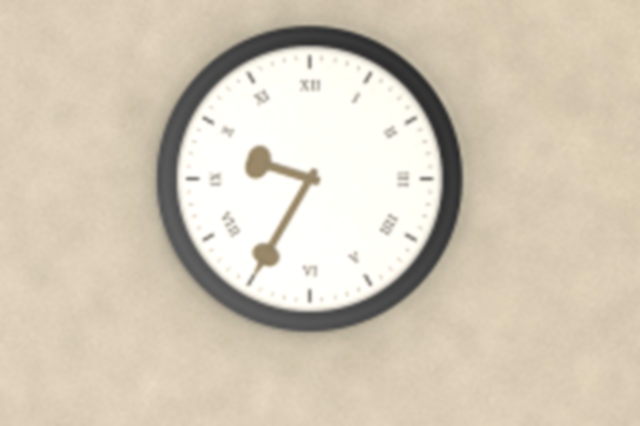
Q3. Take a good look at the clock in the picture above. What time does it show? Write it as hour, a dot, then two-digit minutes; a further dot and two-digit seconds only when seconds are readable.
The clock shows 9.35
